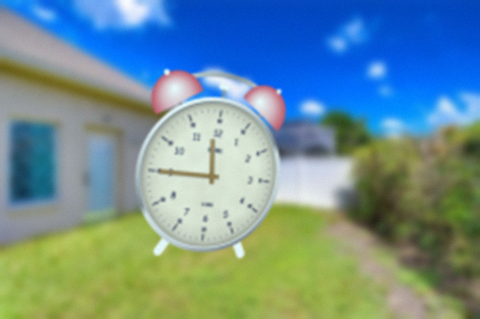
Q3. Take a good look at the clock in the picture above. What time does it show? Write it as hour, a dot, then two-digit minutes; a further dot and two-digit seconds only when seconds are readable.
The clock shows 11.45
